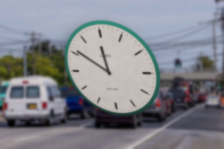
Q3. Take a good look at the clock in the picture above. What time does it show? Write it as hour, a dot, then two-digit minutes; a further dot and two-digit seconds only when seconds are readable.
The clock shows 11.51
